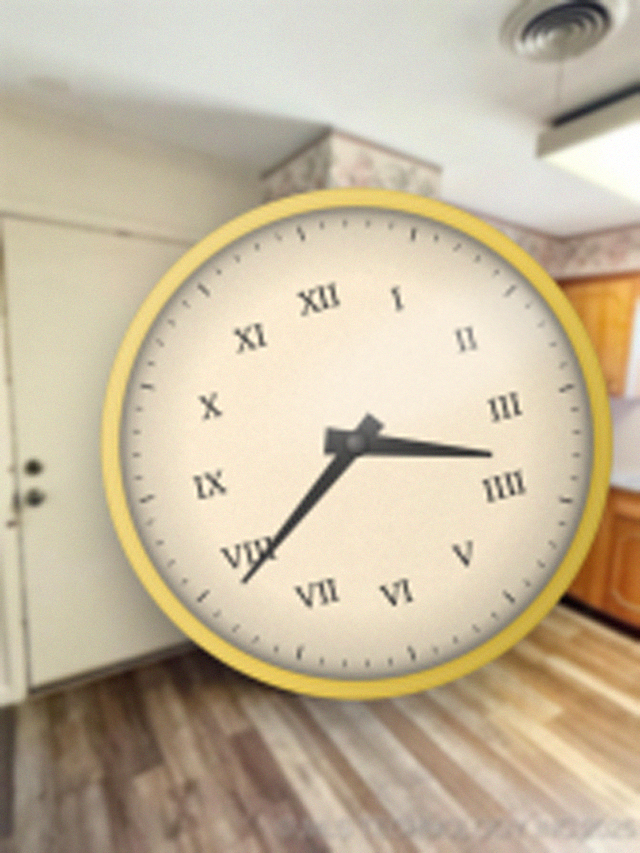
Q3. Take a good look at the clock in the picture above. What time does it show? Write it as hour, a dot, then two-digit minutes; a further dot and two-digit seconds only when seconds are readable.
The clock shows 3.39
